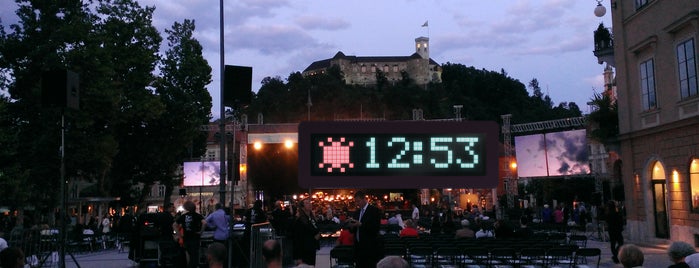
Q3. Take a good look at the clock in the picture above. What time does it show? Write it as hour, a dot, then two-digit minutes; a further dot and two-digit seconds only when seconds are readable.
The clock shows 12.53
